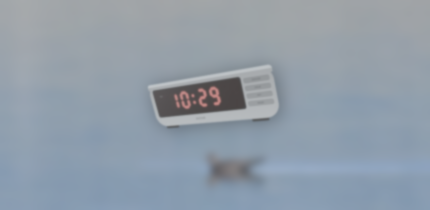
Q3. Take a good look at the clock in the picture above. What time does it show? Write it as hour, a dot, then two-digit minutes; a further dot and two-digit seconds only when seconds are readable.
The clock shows 10.29
